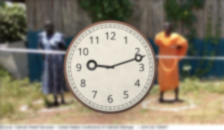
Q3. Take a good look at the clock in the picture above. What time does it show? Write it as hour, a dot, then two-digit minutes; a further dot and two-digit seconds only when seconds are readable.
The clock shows 9.12
